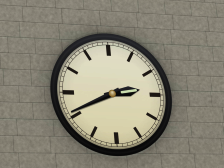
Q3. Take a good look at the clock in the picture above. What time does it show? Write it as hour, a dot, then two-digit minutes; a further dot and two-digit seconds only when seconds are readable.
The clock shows 2.41
